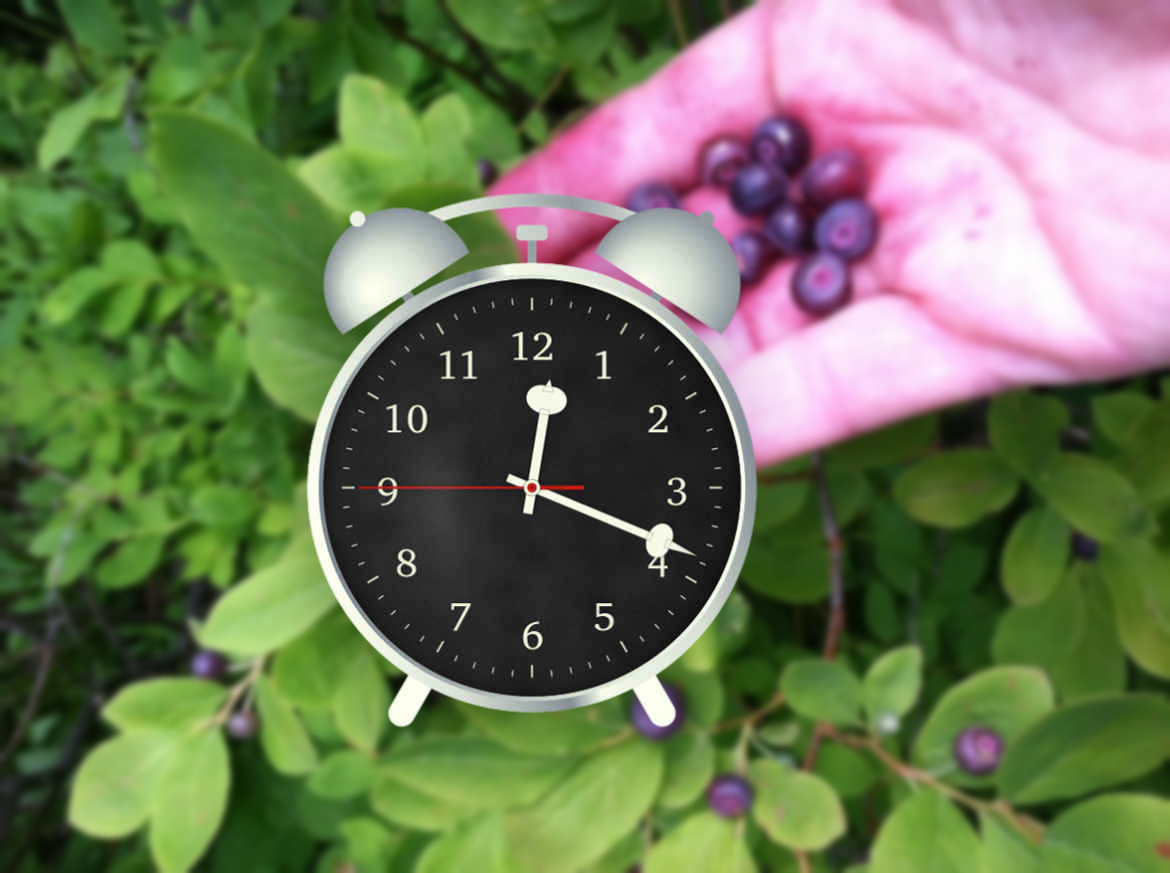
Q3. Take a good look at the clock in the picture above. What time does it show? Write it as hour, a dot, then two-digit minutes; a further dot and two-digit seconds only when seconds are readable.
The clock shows 12.18.45
